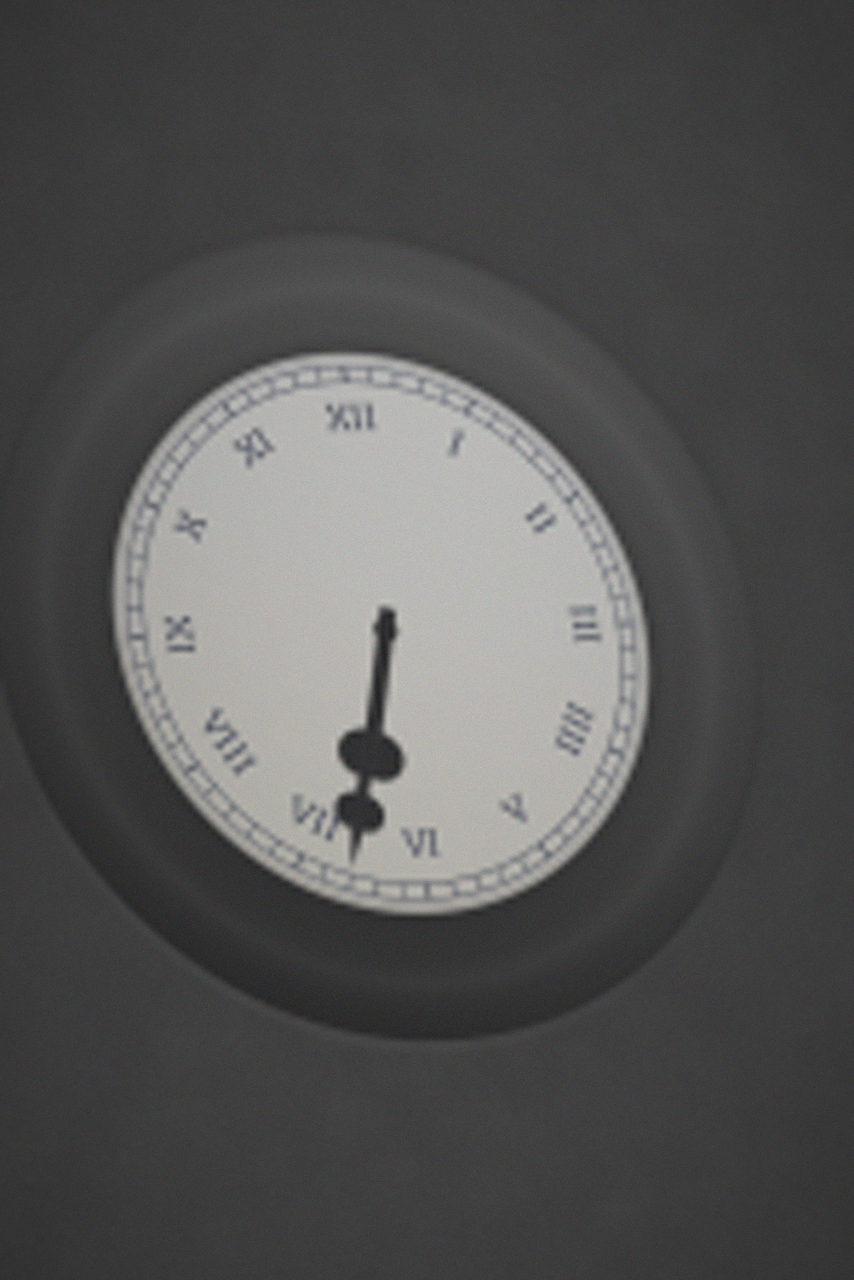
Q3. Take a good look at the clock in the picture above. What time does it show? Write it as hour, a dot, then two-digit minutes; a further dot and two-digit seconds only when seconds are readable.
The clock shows 6.33
